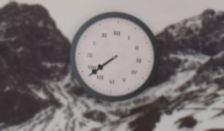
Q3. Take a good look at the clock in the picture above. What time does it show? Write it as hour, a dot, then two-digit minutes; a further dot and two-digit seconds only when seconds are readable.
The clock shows 7.38
